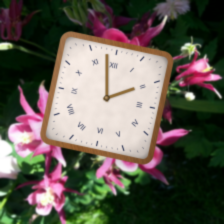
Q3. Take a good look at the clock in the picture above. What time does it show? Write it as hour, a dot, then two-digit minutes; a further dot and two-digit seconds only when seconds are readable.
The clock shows 1.58
